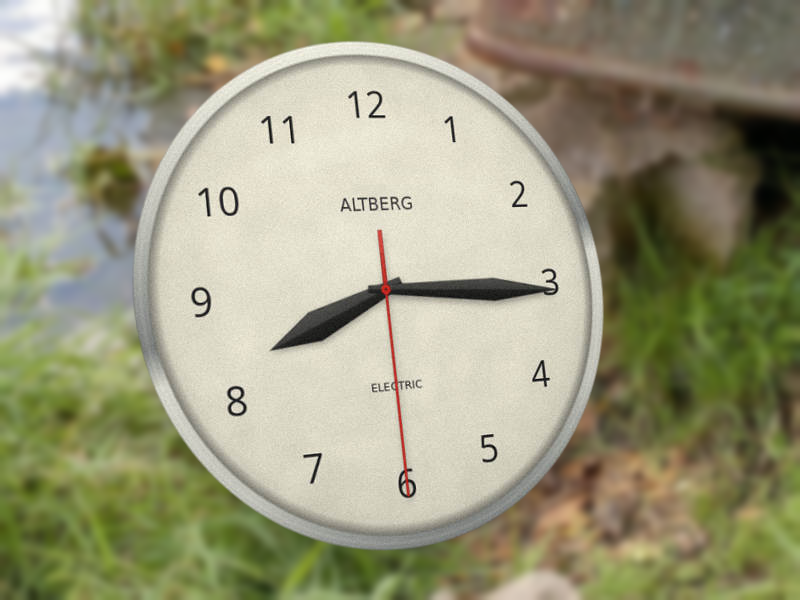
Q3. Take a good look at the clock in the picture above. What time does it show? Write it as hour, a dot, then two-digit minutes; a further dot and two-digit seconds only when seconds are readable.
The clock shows 8.15.30
